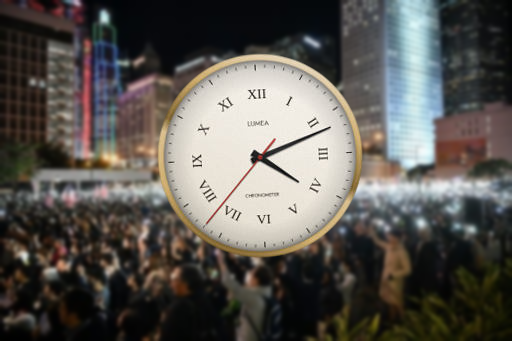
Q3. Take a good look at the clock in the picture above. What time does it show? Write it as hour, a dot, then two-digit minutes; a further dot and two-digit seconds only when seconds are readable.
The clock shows 4.11.37
